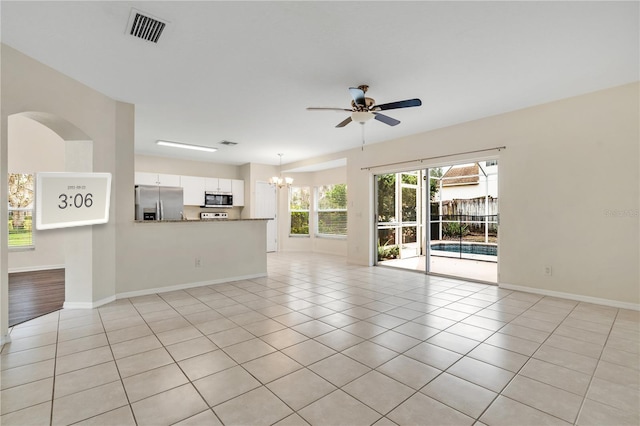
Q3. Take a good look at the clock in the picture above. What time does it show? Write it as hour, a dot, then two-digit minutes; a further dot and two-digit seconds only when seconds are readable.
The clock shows 3.06
